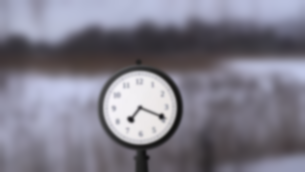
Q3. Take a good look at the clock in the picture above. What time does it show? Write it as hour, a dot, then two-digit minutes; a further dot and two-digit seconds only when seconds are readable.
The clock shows 7.19
